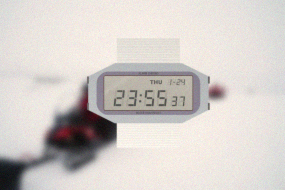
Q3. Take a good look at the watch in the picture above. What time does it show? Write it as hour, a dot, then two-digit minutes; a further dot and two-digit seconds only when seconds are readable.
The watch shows 23.55.37
